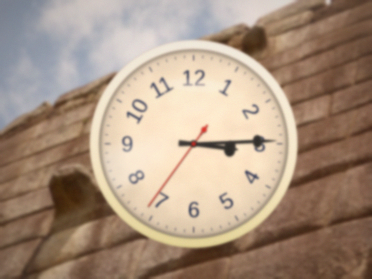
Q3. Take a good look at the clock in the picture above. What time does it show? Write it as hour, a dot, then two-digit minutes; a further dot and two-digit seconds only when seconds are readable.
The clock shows 3.14.36
